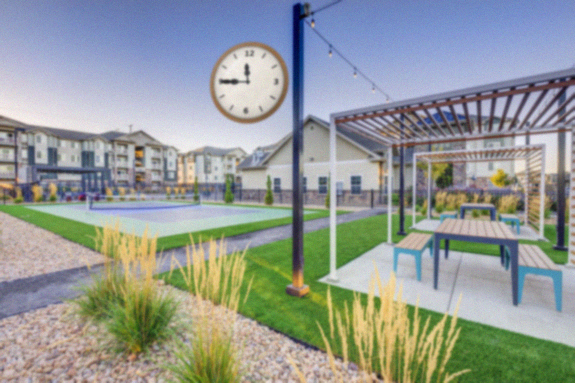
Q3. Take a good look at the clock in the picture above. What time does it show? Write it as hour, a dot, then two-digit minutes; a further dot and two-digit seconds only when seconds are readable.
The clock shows 11.45
